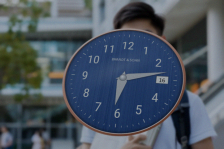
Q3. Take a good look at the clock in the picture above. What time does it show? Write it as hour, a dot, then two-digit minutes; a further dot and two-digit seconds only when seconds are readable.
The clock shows 6.13
